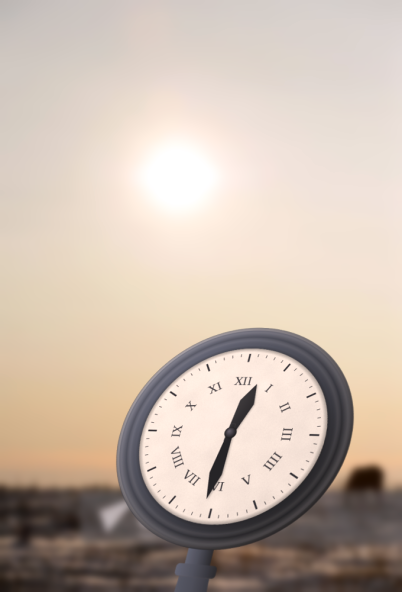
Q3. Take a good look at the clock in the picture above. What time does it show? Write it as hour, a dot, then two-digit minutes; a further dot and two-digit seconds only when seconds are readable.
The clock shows 12.31
